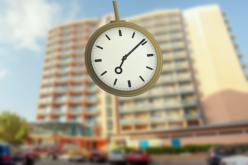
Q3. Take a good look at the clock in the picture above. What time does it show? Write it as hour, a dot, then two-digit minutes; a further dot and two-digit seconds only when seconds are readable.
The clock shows 7.09
